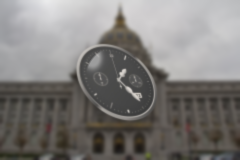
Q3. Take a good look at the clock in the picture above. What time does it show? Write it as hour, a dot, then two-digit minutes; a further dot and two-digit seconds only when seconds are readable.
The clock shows 1.24
